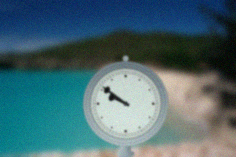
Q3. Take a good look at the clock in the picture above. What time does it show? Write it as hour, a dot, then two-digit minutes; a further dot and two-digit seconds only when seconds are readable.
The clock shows 9.51
